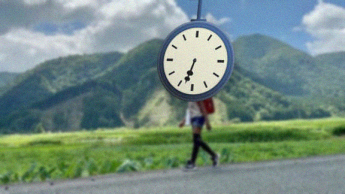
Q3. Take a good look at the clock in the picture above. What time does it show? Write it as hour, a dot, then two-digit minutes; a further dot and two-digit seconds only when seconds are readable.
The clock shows 6.33
